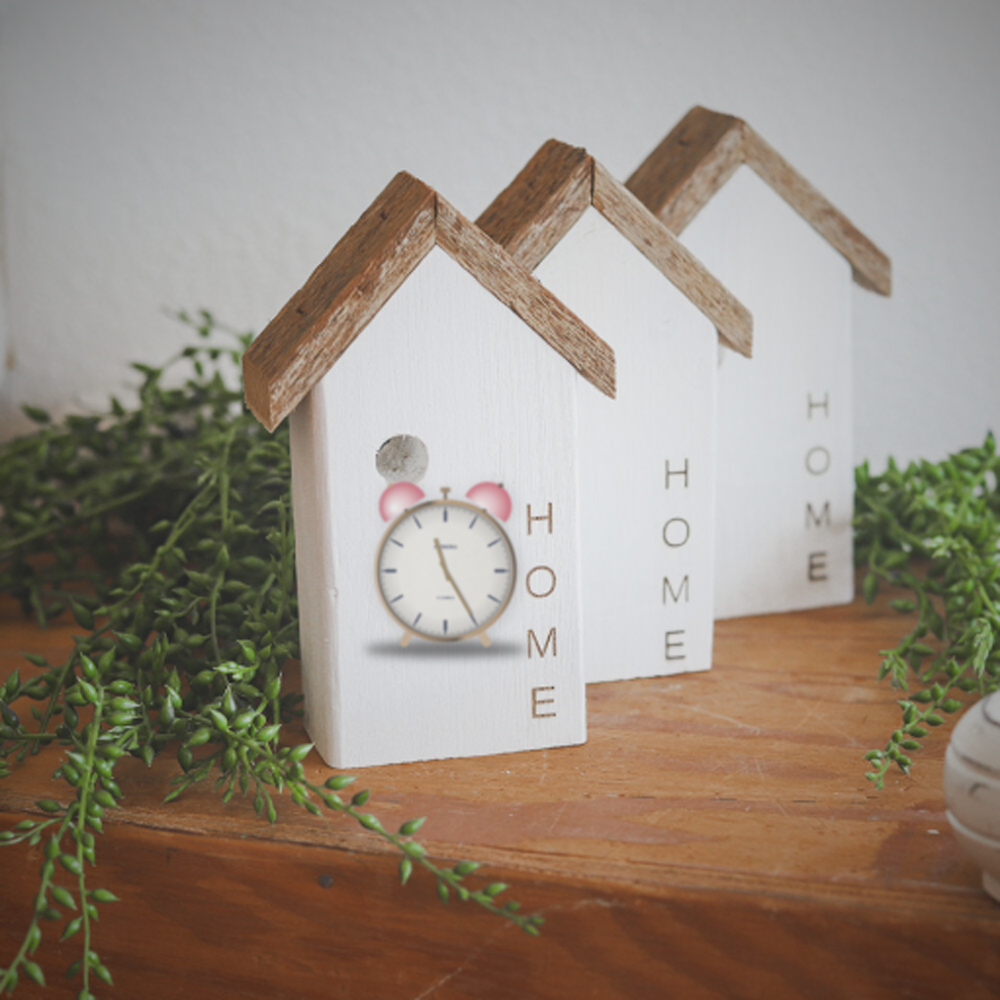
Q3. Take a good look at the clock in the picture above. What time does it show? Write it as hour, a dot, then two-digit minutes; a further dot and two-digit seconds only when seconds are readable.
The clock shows 11.25
